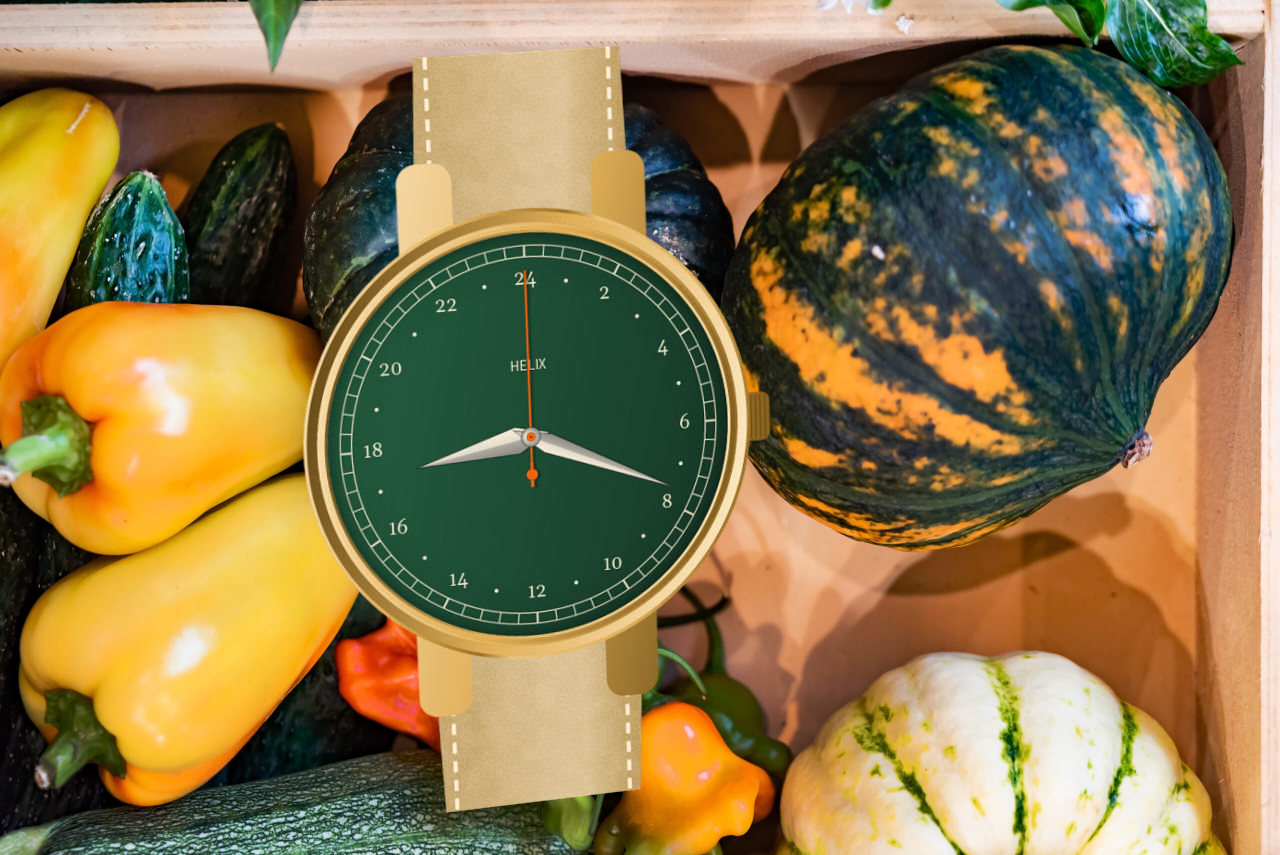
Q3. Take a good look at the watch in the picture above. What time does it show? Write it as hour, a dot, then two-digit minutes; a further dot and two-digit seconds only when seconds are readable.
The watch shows 17.19.00
